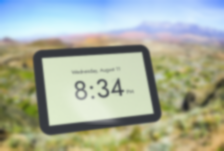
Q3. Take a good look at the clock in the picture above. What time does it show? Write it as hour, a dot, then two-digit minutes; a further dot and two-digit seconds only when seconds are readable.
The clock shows 8.34
